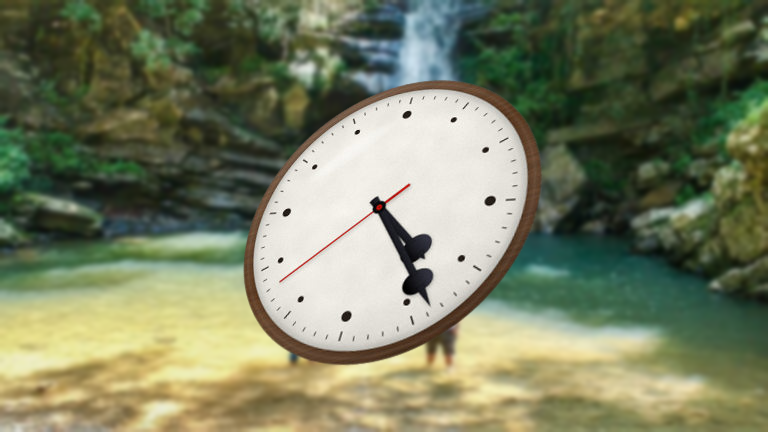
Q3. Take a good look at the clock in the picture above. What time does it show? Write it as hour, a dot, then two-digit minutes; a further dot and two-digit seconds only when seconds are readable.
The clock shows 4.23.38
